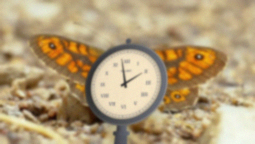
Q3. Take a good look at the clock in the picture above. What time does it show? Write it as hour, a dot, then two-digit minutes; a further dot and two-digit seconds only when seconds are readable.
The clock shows 1.58
